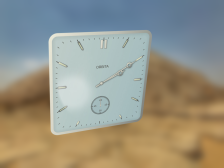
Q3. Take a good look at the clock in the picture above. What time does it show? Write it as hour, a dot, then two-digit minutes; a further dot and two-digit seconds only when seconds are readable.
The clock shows 2.10
